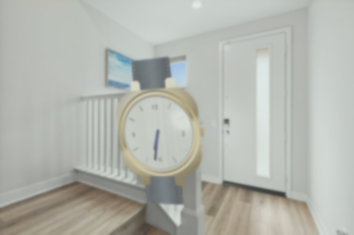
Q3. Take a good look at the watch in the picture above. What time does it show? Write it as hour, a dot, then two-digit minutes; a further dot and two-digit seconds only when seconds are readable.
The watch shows 6.32
